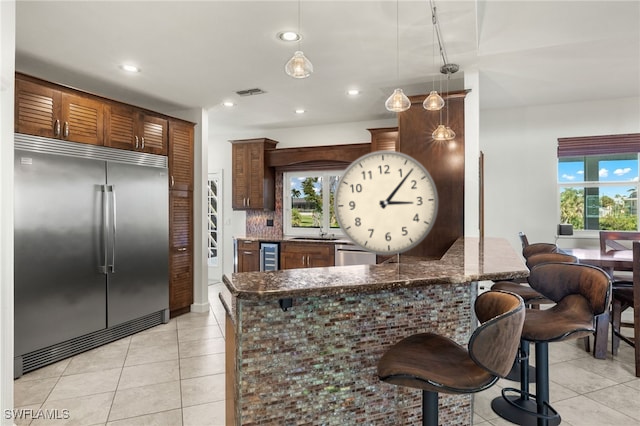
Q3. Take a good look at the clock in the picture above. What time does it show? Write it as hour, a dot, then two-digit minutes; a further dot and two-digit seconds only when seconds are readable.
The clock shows 3.07
